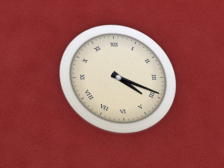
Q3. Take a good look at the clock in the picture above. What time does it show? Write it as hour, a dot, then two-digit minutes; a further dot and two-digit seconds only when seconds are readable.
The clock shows 4.19
